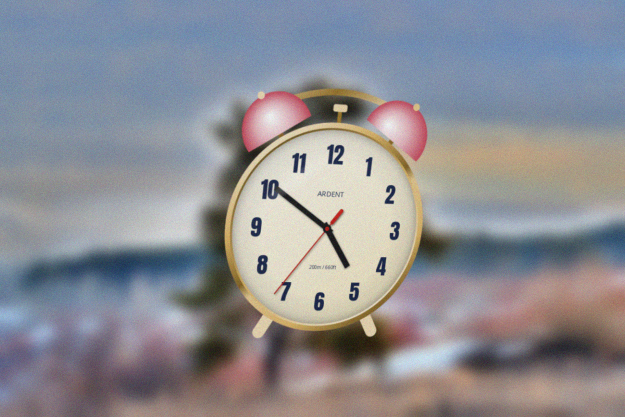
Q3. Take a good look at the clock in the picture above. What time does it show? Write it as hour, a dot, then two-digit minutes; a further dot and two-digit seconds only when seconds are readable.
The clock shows 4.50.36
